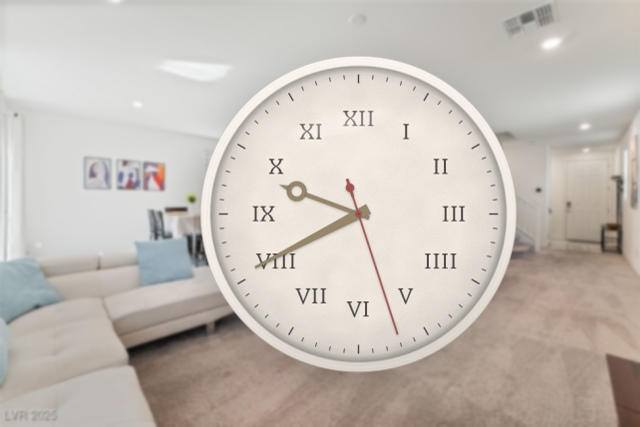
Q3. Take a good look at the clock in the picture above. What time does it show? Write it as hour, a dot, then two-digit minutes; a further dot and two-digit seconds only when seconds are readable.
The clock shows 9.40.27
